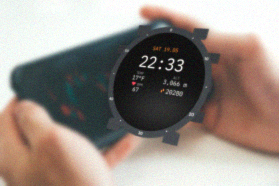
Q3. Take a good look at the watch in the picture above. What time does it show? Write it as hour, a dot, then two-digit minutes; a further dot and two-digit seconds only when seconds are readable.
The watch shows 22.33
